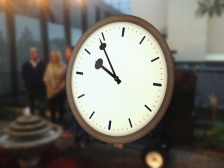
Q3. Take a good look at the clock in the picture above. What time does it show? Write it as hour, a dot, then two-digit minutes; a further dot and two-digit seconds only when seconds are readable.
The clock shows 9.54
